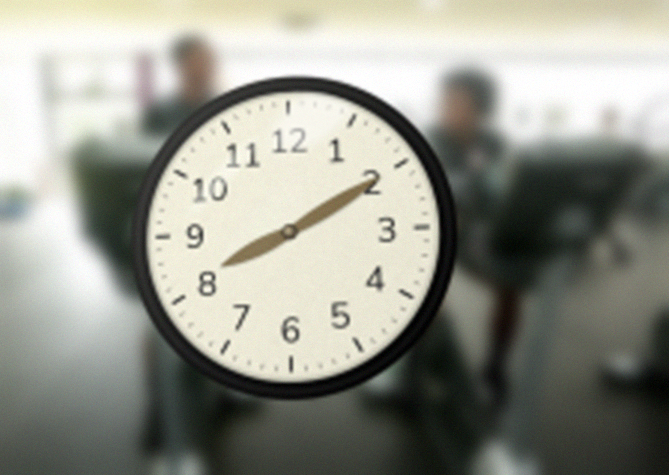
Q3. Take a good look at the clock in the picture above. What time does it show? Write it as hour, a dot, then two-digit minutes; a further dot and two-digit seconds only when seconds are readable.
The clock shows 8.10
